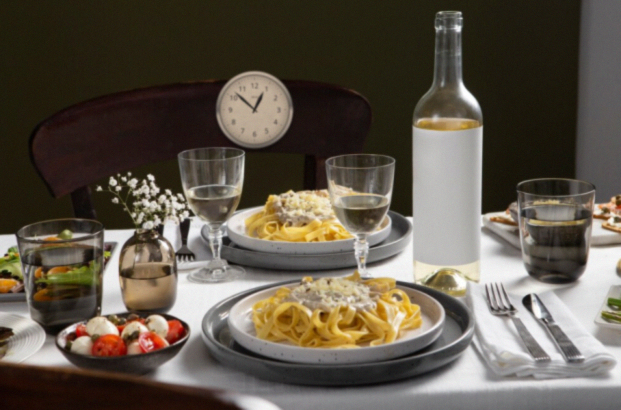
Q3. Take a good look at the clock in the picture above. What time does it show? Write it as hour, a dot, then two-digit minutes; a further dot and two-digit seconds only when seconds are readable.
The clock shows 12.52
